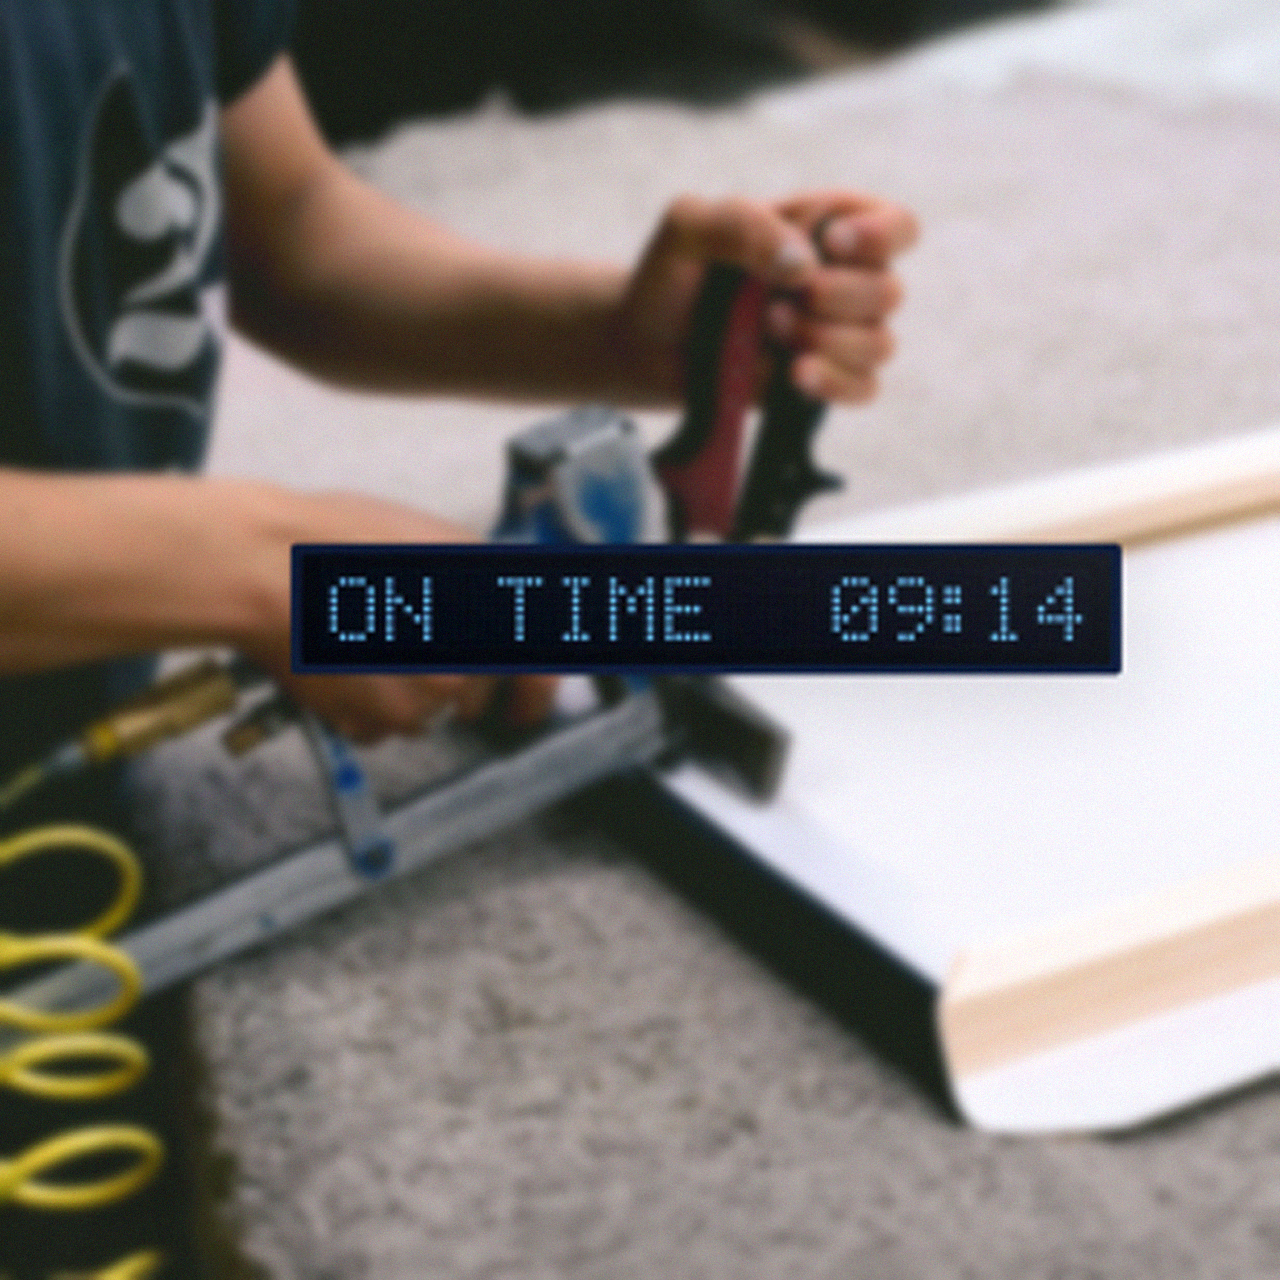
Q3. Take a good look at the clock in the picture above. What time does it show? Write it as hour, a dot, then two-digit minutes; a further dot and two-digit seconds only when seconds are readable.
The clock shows 9.14
